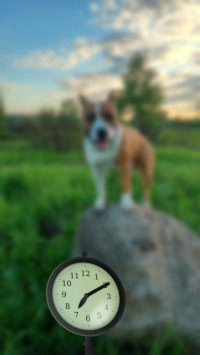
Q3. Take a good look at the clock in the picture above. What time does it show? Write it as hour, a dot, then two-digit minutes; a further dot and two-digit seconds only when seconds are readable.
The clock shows 7.10
